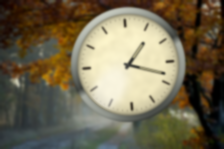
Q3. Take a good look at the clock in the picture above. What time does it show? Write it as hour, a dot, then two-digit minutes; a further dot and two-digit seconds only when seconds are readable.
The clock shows 1.18
